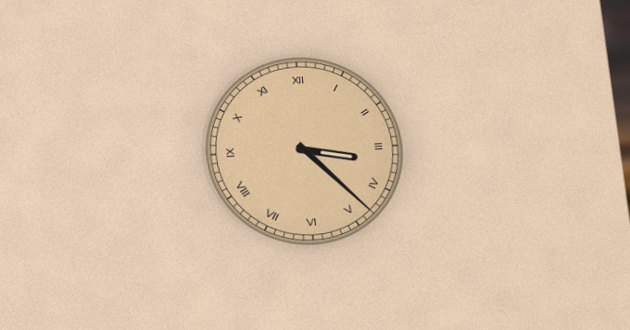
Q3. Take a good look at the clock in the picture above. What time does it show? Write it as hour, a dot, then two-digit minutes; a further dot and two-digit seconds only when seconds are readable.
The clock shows 3.23
